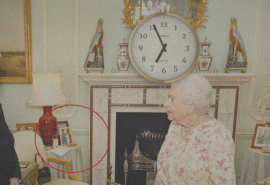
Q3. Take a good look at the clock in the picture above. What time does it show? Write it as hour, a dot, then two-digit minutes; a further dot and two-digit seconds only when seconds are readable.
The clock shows 6.56
